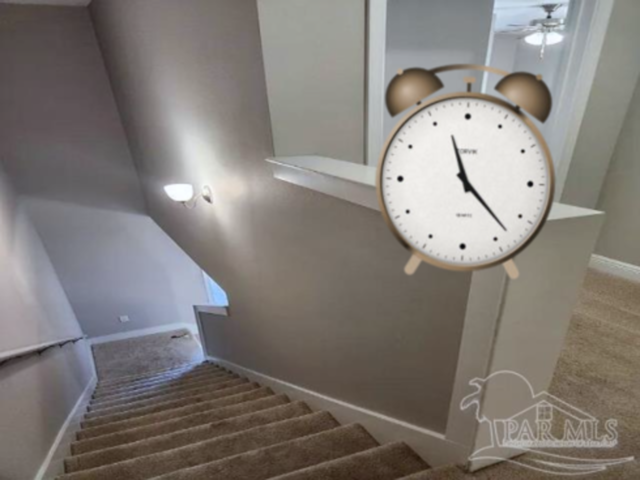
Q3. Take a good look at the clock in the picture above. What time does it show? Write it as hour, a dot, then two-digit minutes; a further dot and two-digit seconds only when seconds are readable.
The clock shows 11.23
